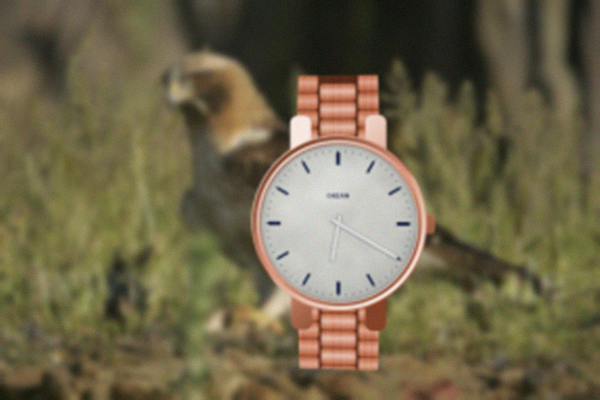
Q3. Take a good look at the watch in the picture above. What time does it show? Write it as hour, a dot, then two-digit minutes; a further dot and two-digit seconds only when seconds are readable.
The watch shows 6.20
